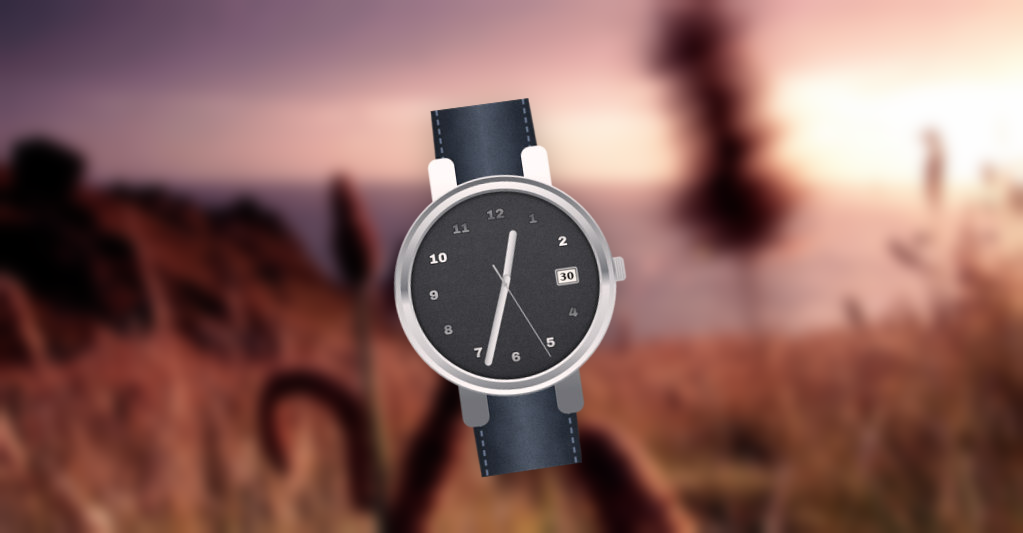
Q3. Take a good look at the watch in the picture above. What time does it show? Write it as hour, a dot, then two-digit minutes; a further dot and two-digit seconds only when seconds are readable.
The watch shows 12.33.26
